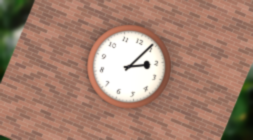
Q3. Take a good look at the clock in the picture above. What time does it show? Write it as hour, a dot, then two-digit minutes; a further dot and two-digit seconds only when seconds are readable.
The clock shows 2.04
